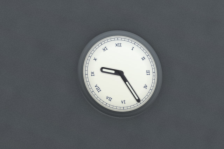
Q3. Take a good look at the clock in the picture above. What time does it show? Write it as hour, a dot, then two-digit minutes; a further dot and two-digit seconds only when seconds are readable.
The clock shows 9.25
